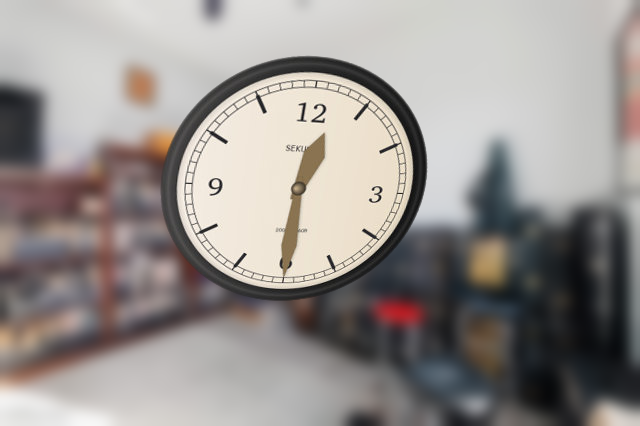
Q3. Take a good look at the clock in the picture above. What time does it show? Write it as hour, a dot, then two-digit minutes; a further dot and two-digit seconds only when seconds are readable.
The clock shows 12.30
